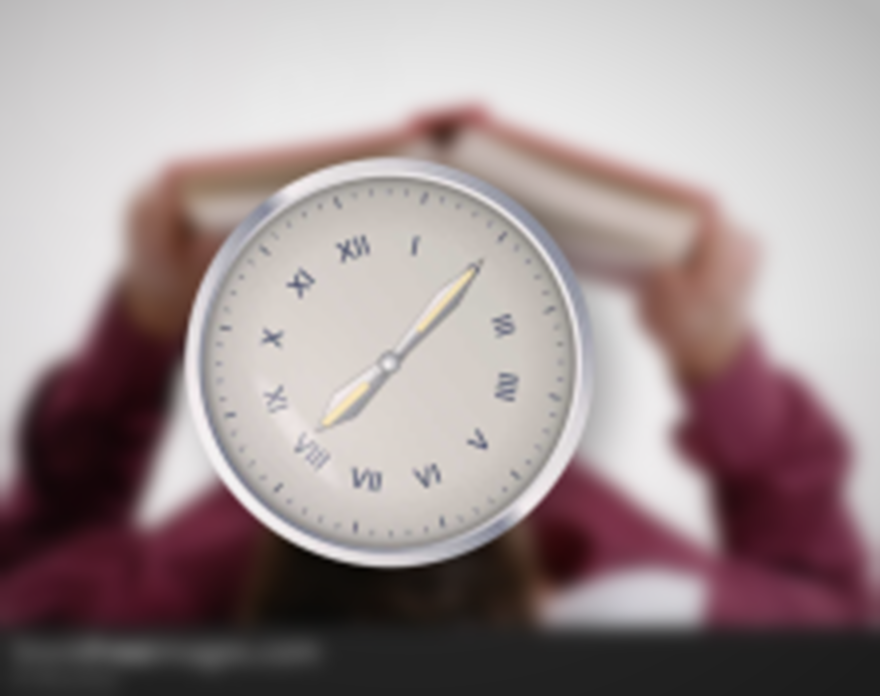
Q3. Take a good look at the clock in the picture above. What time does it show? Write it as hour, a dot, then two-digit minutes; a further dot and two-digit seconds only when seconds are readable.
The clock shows 8.10
